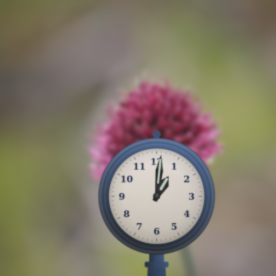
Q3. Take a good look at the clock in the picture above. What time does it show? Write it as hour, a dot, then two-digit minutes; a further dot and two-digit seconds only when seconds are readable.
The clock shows 1.01
